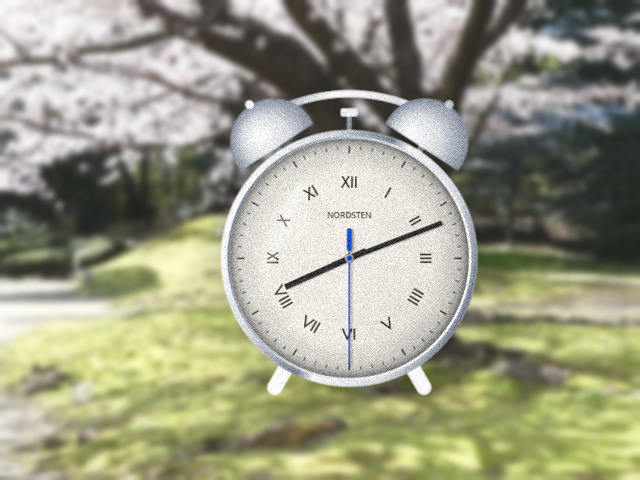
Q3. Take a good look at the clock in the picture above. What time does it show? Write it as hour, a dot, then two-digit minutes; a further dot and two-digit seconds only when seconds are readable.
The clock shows 8.11.30
